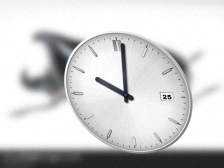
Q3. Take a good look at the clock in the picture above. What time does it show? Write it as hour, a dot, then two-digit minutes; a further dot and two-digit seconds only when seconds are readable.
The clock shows 10.01
